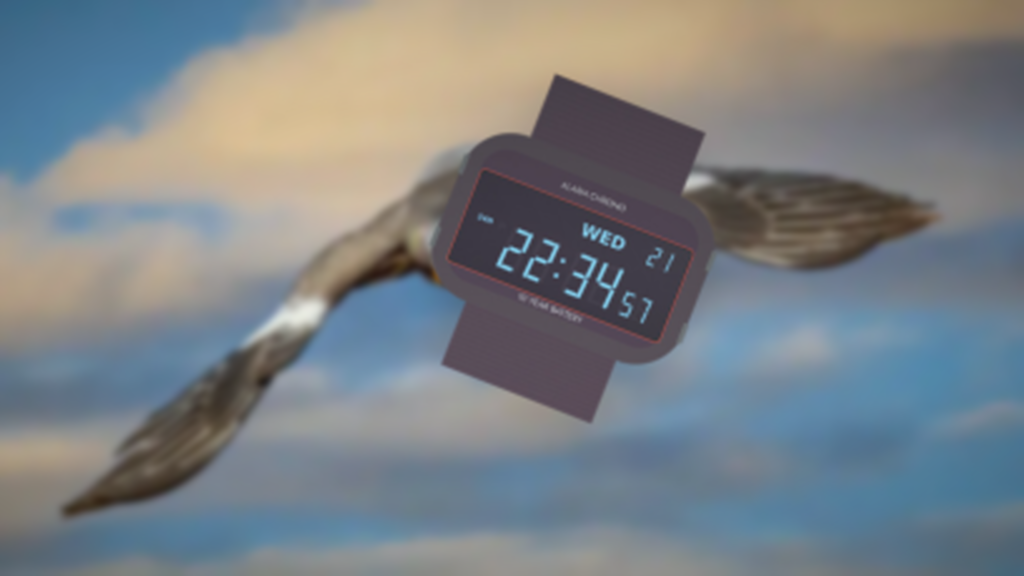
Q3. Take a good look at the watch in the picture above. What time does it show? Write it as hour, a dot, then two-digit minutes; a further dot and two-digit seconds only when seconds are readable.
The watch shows 22.34.57
